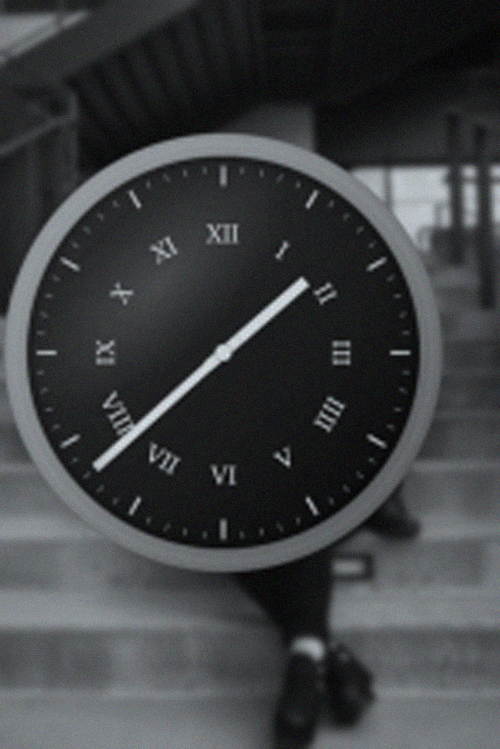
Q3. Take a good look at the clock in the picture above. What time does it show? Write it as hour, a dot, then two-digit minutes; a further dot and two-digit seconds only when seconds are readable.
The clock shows 1.38
